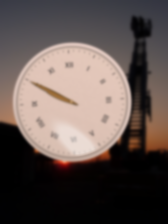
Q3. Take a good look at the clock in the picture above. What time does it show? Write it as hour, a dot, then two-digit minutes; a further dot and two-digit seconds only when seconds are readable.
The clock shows 9.50
